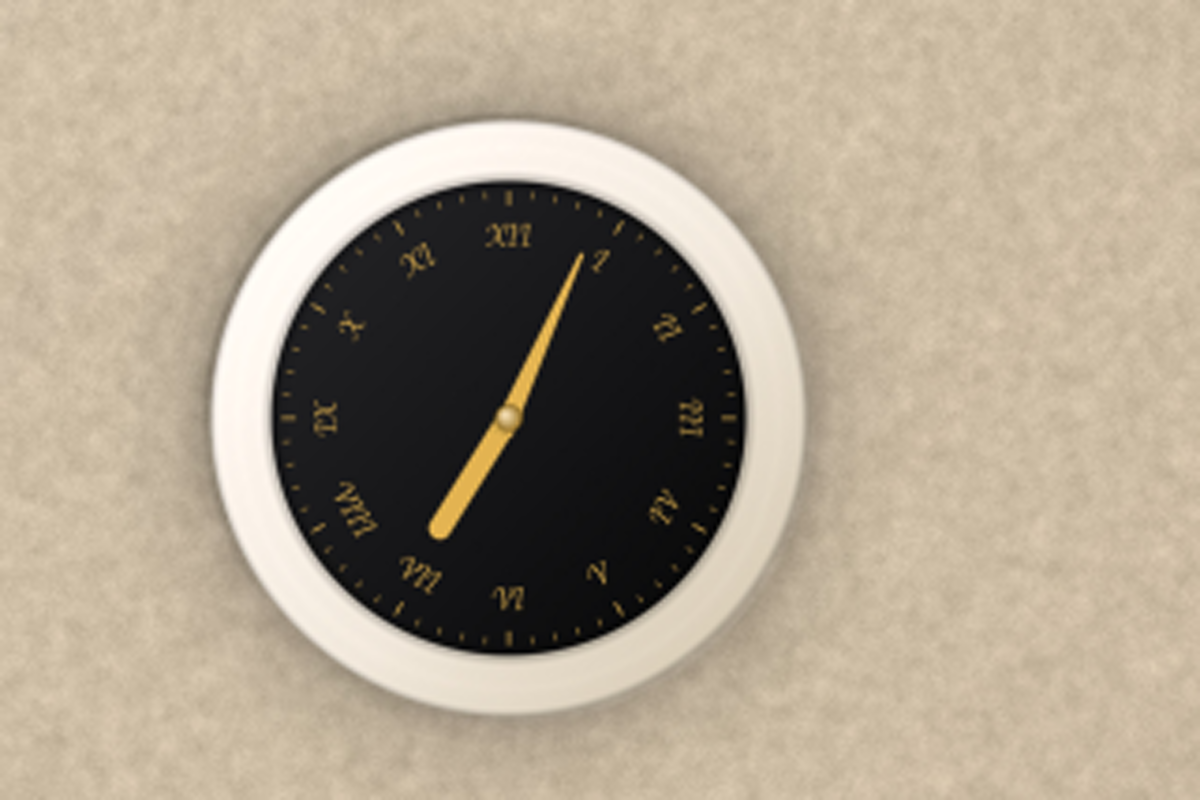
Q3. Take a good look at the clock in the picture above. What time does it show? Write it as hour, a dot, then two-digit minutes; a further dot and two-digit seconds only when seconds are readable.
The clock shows 7.04
